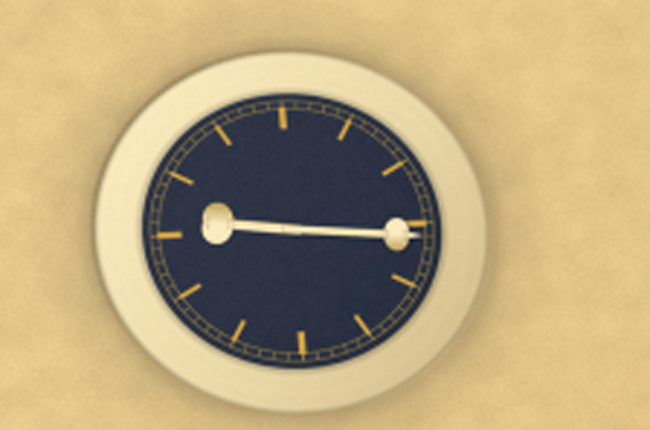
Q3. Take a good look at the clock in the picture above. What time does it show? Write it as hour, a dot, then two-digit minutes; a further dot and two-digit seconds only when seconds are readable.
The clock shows 9.16
